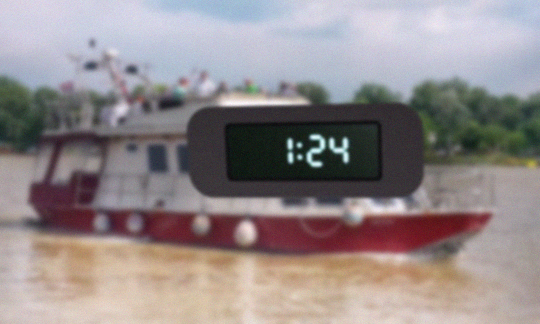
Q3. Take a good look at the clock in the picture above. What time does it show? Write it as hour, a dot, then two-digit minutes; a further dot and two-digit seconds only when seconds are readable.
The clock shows 1.24
